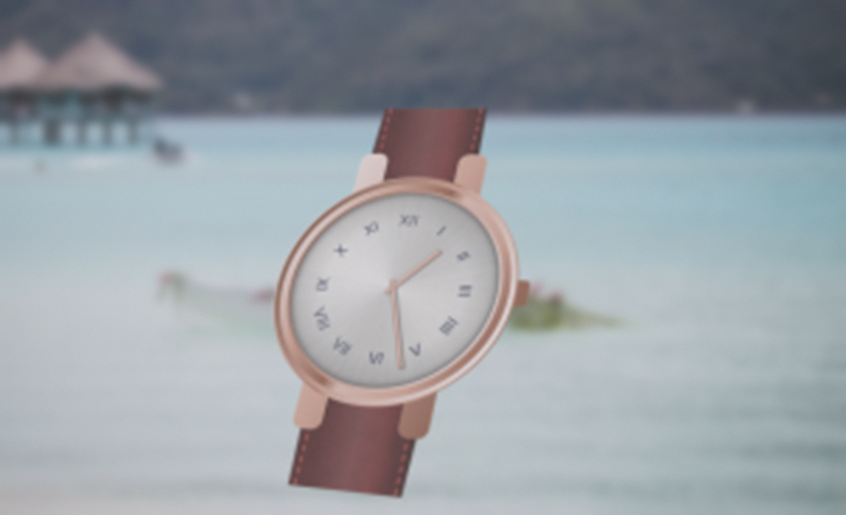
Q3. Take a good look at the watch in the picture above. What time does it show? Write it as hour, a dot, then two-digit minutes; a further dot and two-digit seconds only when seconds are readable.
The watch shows 1.27
